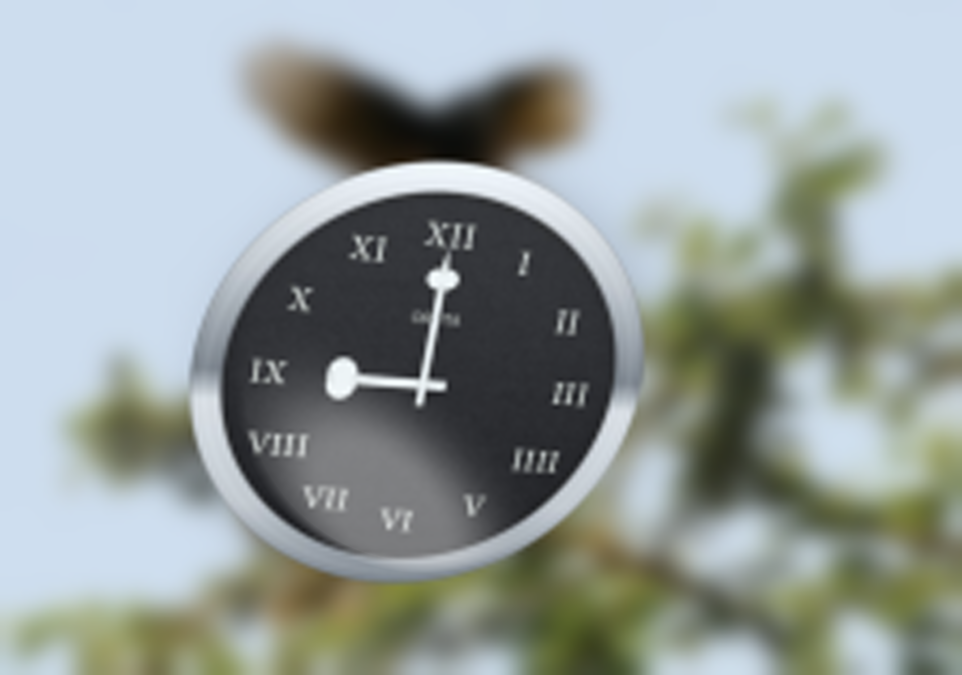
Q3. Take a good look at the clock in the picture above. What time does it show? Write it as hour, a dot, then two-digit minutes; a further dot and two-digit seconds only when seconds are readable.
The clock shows 9.00
